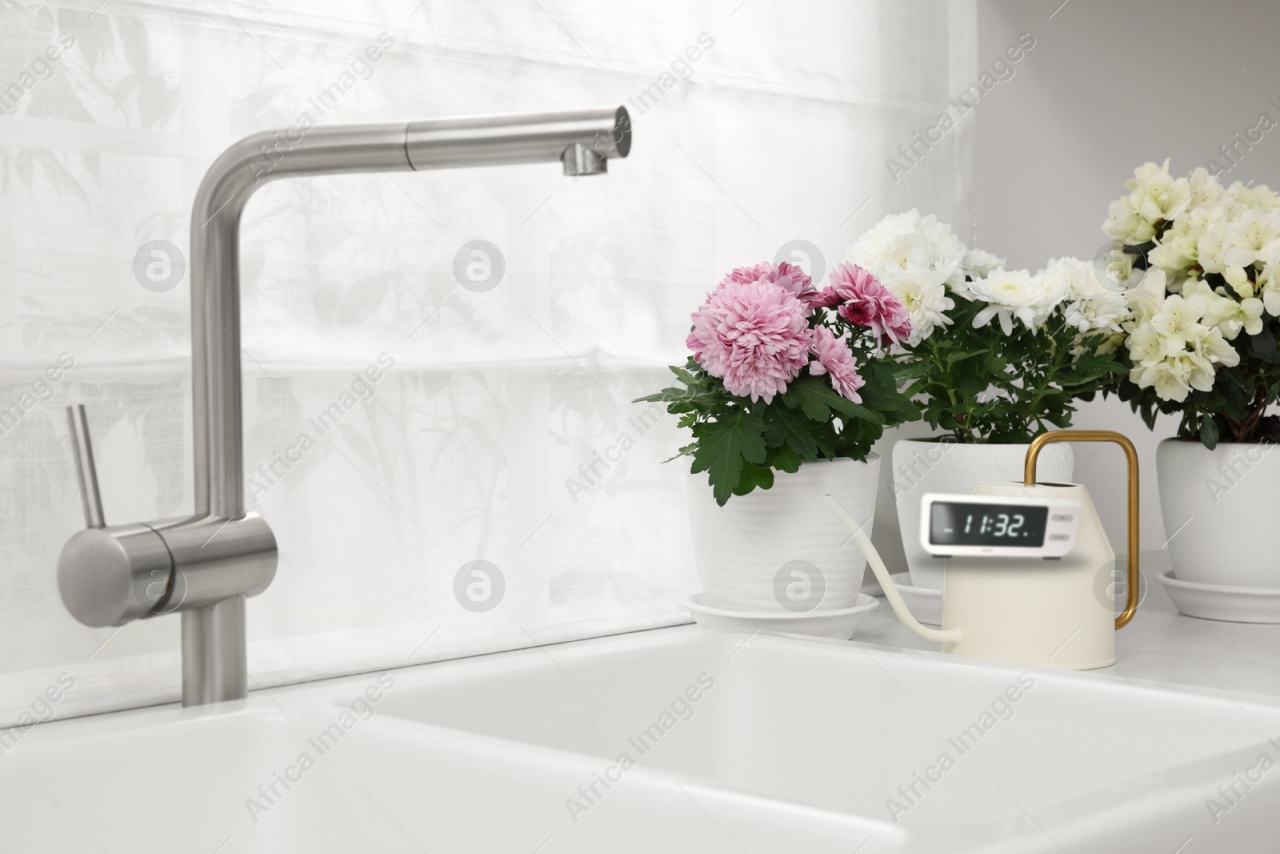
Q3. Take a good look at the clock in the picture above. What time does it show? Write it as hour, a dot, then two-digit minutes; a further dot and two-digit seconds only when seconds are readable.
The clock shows 11.32
